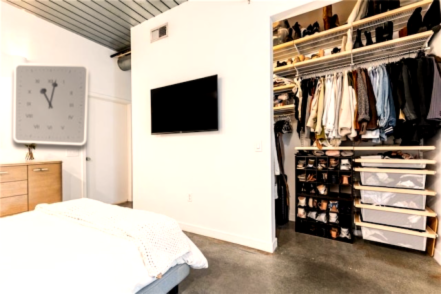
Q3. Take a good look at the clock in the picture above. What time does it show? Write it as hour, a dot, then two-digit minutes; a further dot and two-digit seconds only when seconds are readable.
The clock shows 11.02
